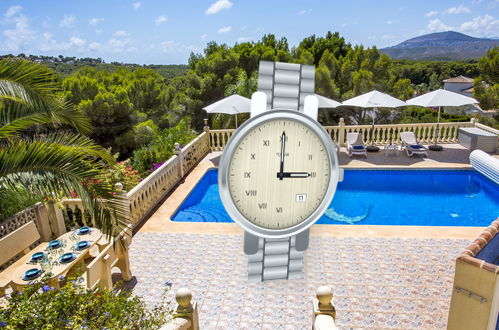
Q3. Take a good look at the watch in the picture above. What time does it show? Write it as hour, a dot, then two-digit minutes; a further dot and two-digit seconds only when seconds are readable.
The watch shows 3.00
